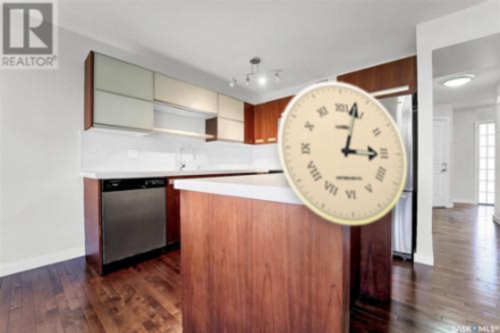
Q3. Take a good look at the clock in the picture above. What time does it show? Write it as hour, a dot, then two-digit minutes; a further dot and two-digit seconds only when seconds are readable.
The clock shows 3.03
